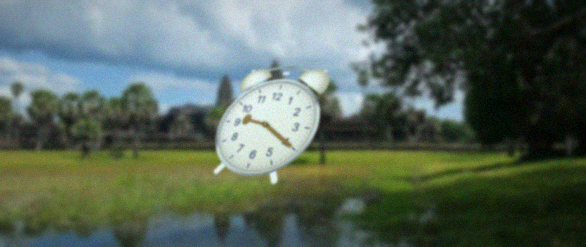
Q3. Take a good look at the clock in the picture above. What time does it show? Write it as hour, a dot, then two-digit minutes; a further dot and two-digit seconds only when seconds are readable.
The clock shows 9.20
